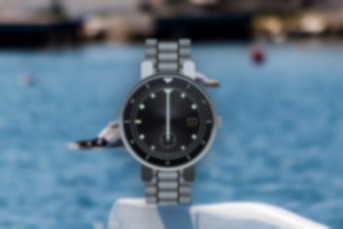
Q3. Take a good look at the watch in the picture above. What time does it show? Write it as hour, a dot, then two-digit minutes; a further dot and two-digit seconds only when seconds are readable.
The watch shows 6.00
